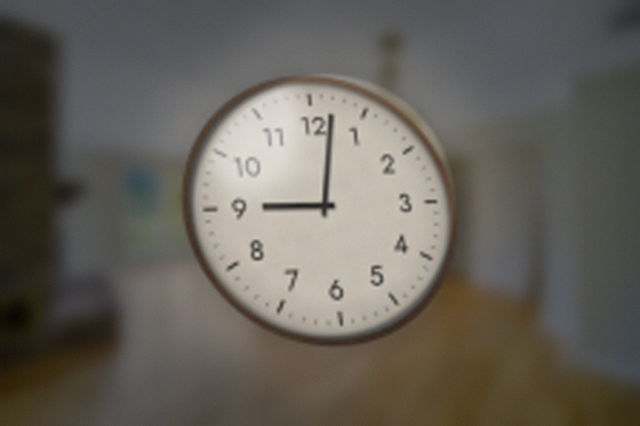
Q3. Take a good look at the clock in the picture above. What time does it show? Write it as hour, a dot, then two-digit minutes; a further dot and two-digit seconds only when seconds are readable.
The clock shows 9.02
